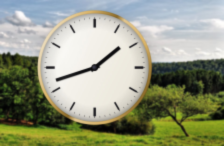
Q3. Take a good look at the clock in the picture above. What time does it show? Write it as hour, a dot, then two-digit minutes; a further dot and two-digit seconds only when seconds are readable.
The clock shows 1.42
